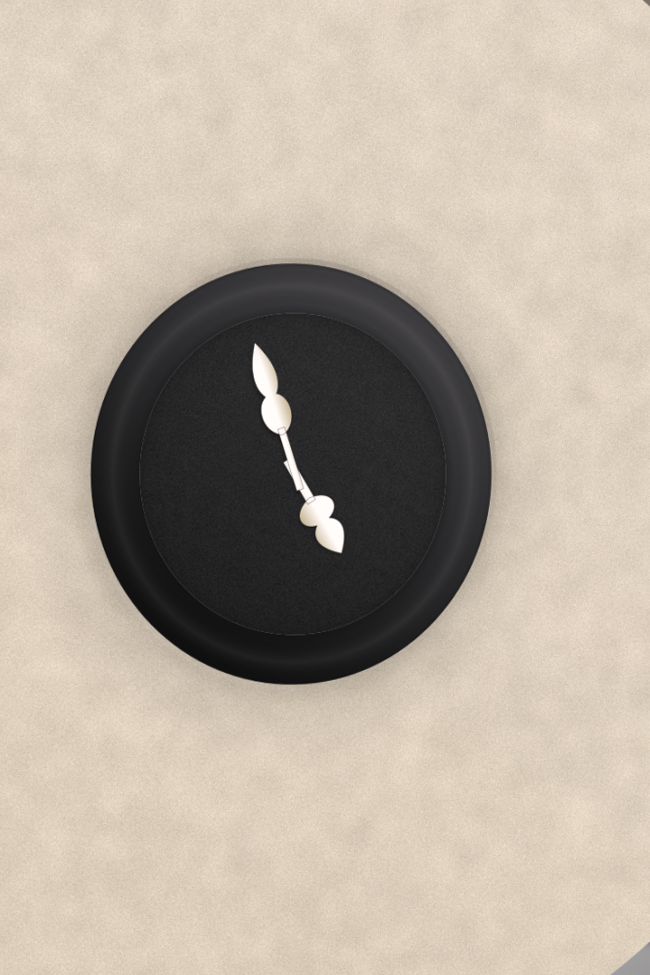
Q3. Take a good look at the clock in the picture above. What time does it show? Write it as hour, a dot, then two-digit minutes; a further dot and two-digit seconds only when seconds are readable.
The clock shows 4.57
